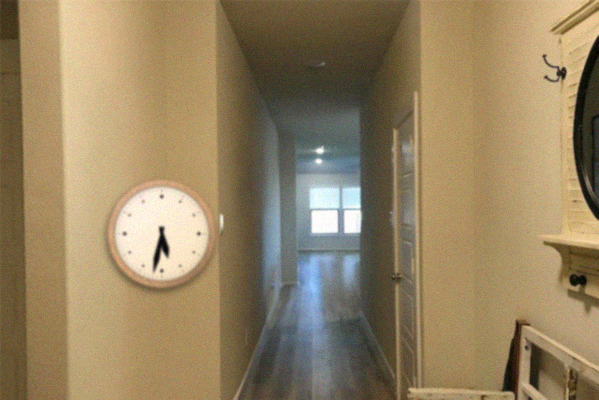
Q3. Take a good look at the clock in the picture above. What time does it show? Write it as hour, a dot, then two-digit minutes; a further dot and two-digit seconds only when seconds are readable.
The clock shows 5.32
